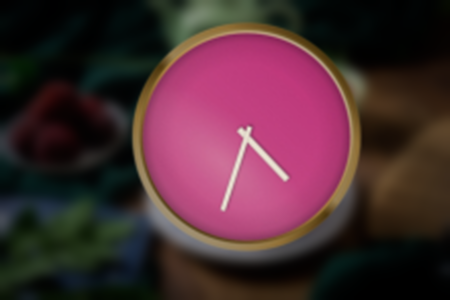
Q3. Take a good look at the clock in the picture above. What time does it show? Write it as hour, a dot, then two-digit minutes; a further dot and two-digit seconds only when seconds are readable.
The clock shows 4.33
